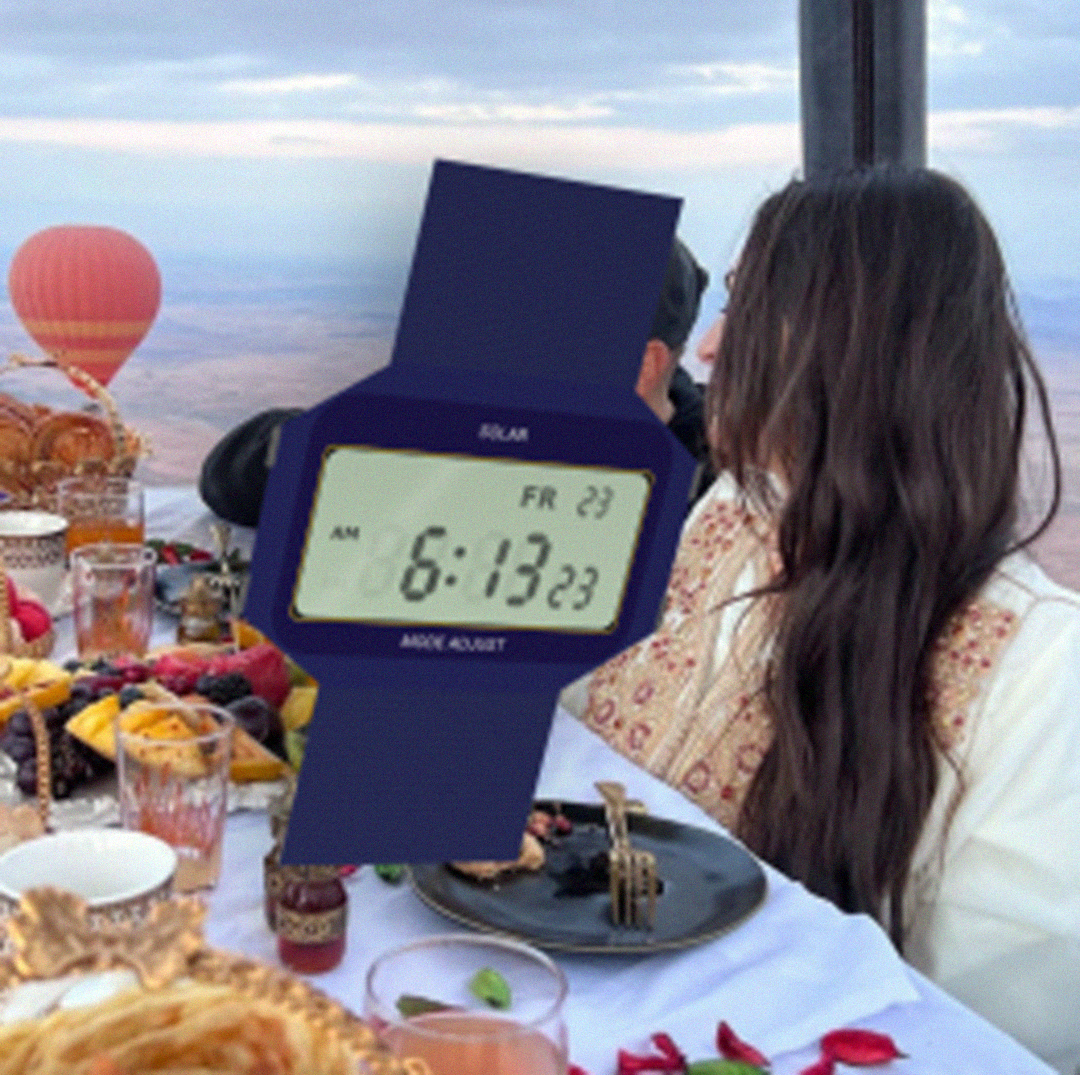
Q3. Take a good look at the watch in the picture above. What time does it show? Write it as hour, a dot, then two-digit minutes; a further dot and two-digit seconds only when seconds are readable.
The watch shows 6.13.23
